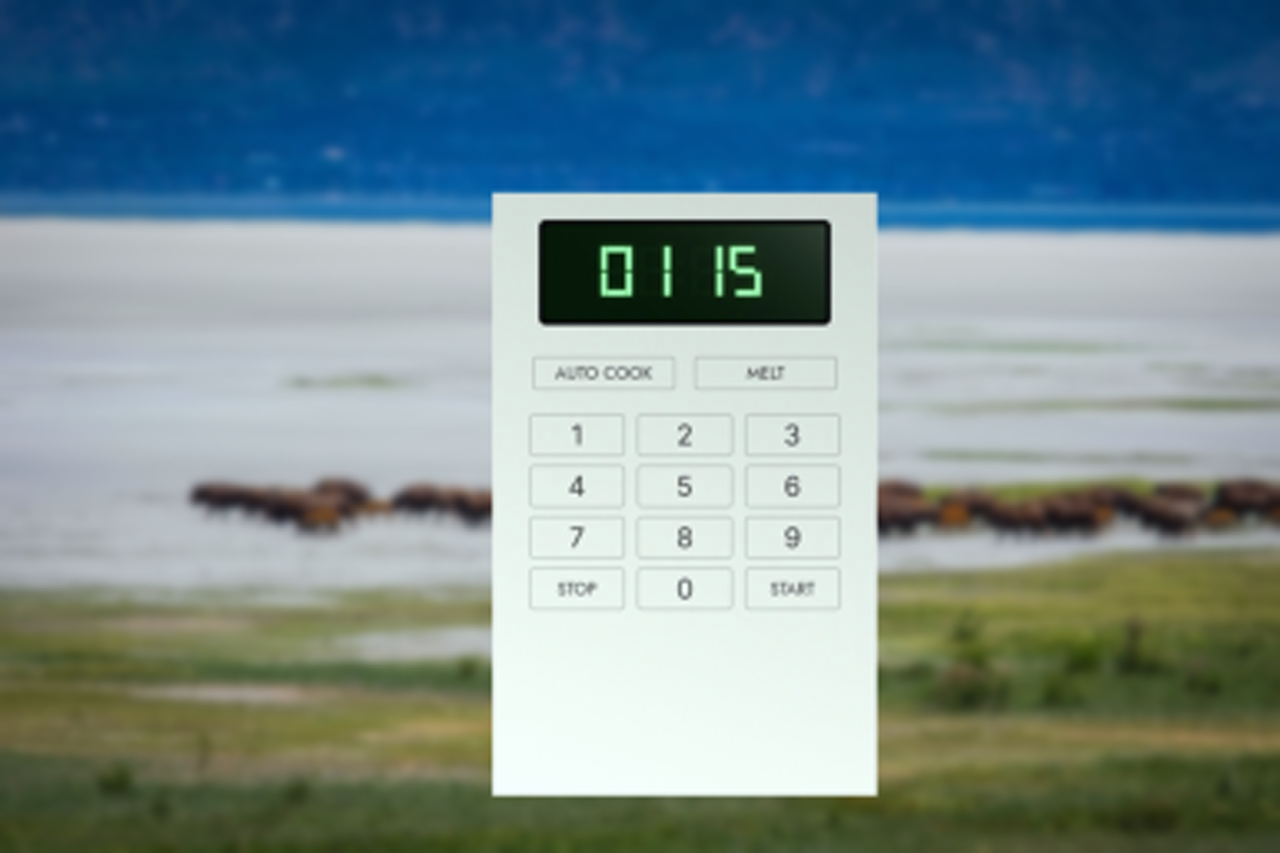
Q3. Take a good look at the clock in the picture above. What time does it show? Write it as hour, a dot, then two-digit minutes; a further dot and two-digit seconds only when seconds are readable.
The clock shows 1.15
